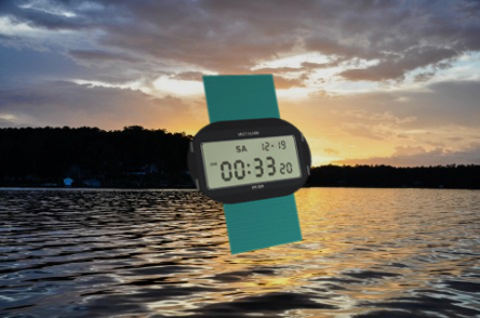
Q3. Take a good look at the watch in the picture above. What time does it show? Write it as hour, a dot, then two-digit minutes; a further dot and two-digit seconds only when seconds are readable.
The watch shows 0.33.20
